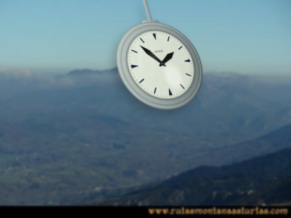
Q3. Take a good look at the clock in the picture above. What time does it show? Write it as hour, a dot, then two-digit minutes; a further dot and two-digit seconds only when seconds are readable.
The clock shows 1.53
